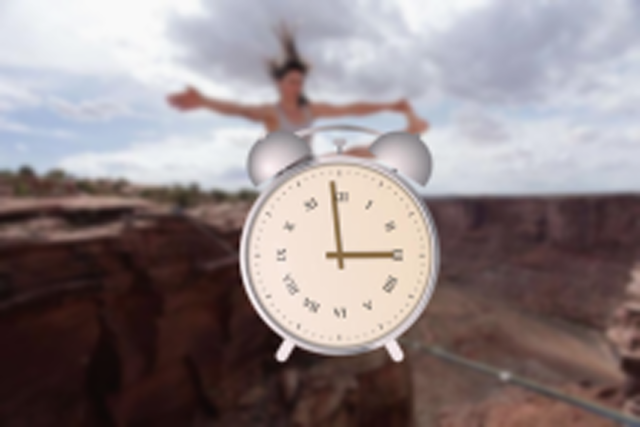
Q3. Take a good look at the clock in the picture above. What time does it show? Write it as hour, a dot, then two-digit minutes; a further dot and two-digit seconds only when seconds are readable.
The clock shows 2.59
